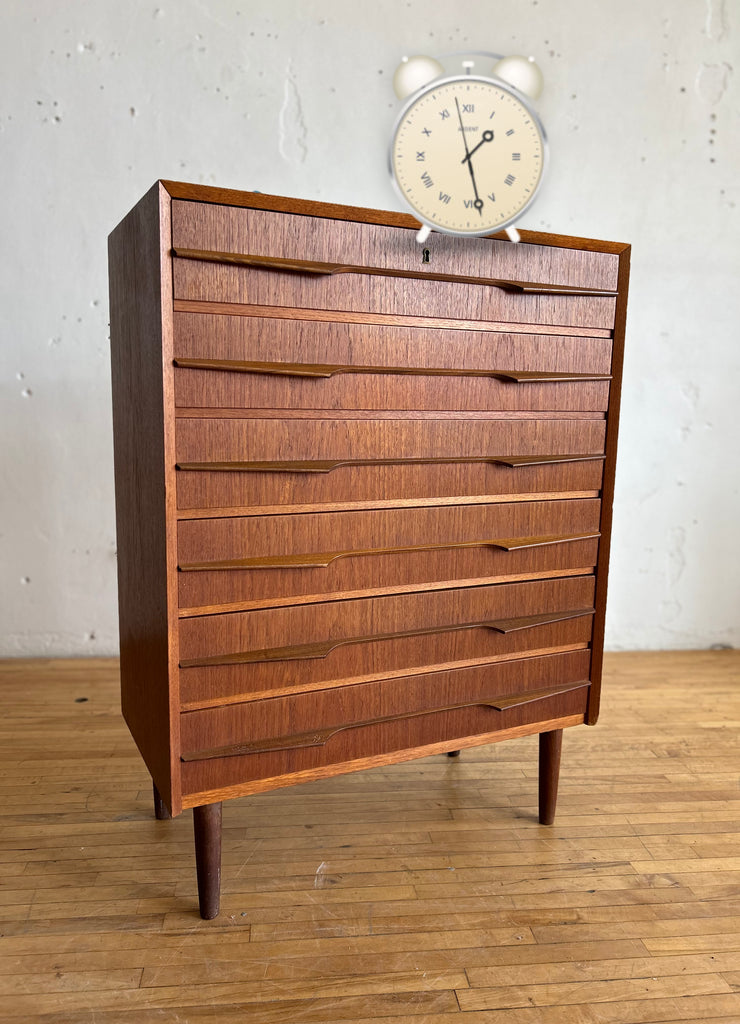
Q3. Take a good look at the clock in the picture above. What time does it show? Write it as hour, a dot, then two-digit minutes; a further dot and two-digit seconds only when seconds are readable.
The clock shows 1.27.58
